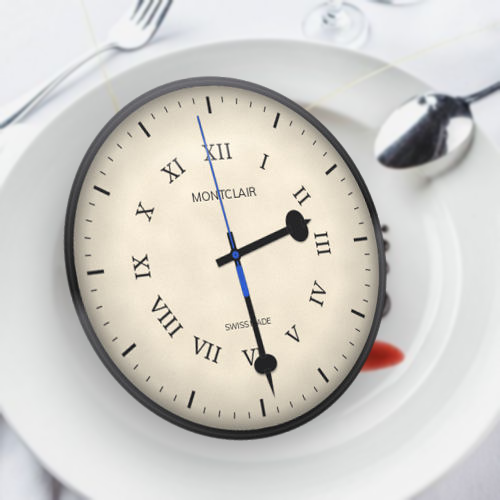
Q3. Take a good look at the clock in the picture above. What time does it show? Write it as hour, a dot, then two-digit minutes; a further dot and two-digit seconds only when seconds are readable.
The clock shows 2.28.59
